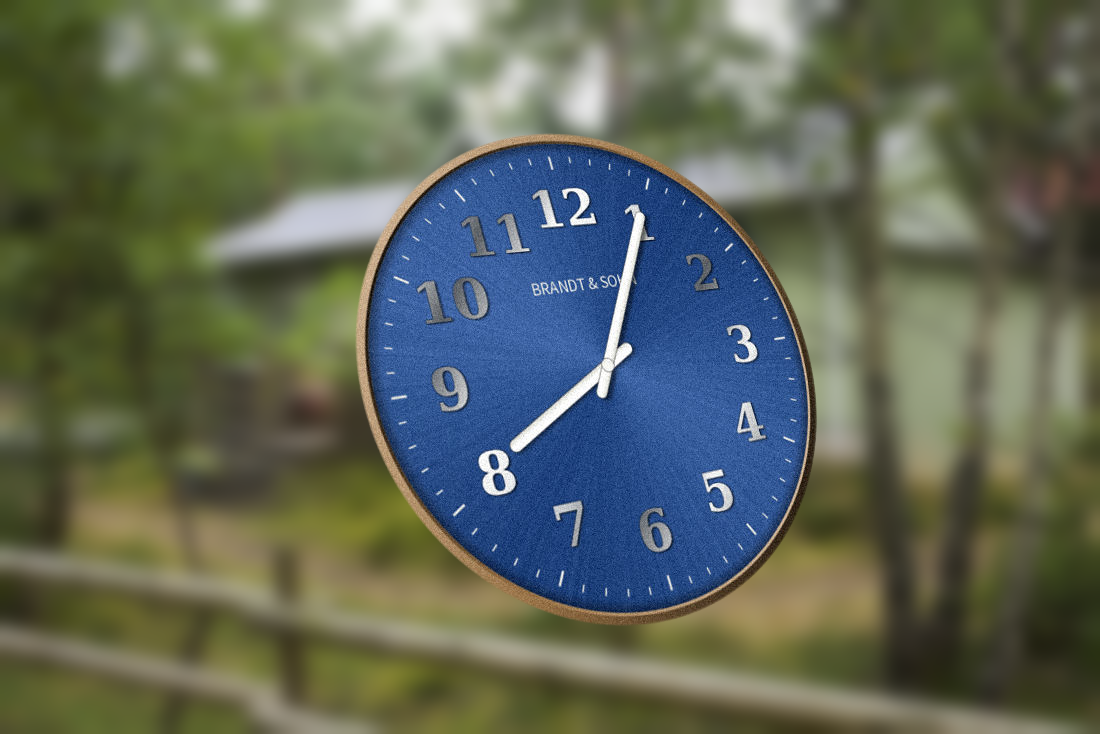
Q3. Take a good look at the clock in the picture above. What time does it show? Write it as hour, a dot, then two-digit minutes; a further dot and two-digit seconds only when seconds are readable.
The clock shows 8.05
